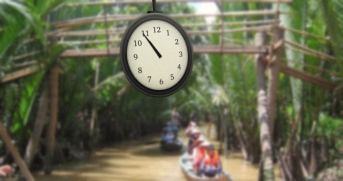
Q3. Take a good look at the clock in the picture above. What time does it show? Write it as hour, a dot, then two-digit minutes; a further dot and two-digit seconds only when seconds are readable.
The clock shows 10.54
